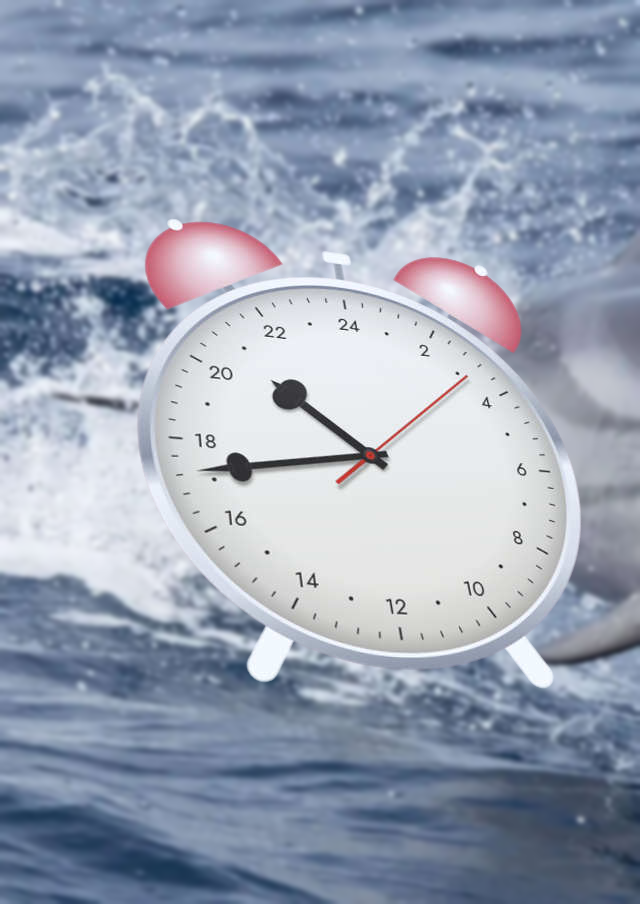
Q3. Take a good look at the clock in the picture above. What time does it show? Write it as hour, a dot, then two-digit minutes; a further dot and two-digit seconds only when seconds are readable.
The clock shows 20.43.08
